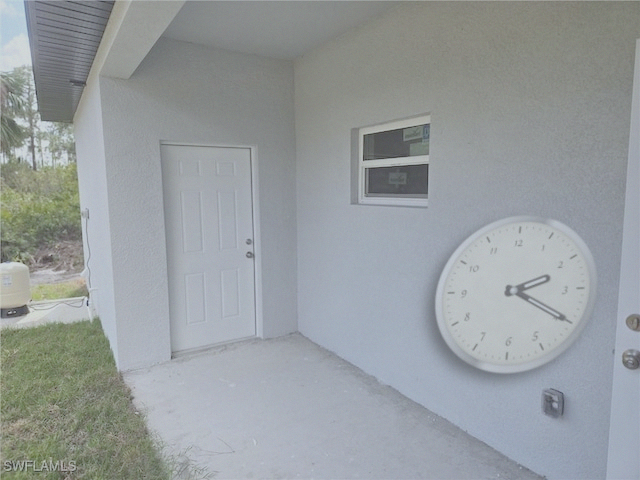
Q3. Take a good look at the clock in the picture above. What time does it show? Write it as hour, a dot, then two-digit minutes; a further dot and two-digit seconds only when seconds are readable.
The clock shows 2.20
